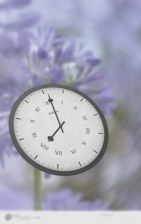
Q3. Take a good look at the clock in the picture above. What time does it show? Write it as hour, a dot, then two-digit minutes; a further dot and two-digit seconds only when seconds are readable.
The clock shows 8.01
